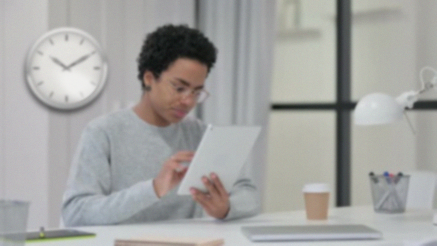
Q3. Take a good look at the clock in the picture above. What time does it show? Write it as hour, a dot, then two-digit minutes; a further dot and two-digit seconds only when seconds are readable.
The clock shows 10.10
